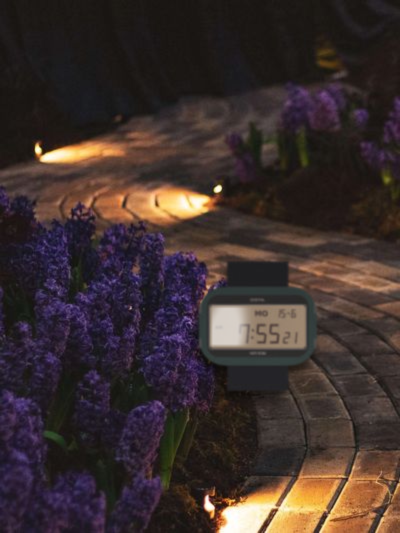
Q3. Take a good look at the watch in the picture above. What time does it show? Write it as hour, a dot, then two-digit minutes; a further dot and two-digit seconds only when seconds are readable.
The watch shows 7.55.21
